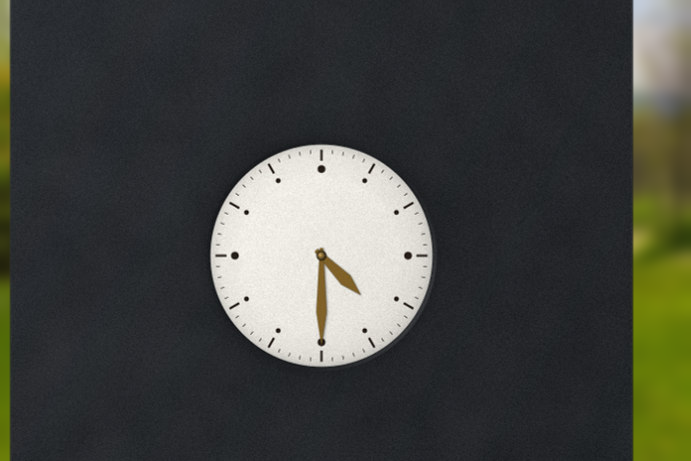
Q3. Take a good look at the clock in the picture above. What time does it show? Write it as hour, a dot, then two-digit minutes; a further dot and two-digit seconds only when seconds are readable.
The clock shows 4.30
